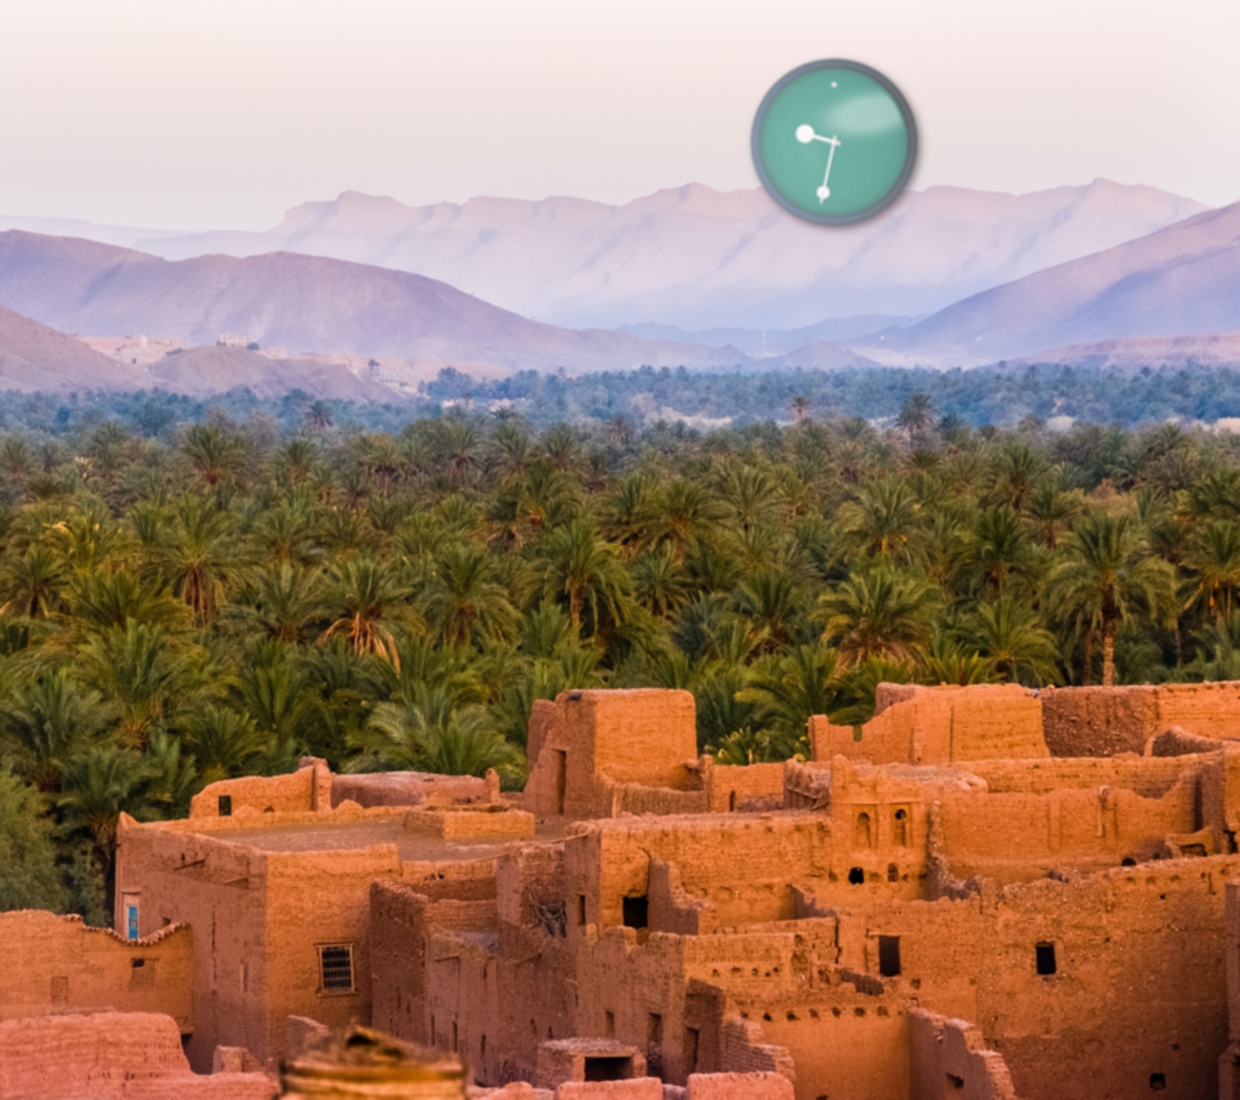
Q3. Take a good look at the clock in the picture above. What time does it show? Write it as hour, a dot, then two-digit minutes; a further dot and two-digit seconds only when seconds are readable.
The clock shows 9.32
